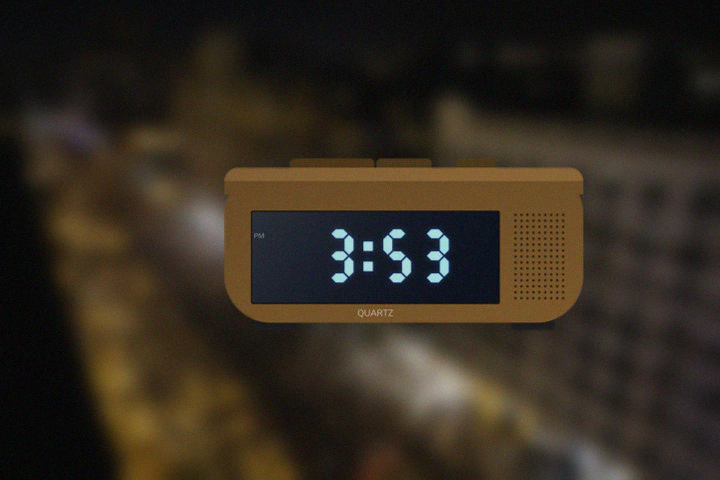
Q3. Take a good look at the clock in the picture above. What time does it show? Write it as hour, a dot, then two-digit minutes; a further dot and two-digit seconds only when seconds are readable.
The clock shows 3.53
